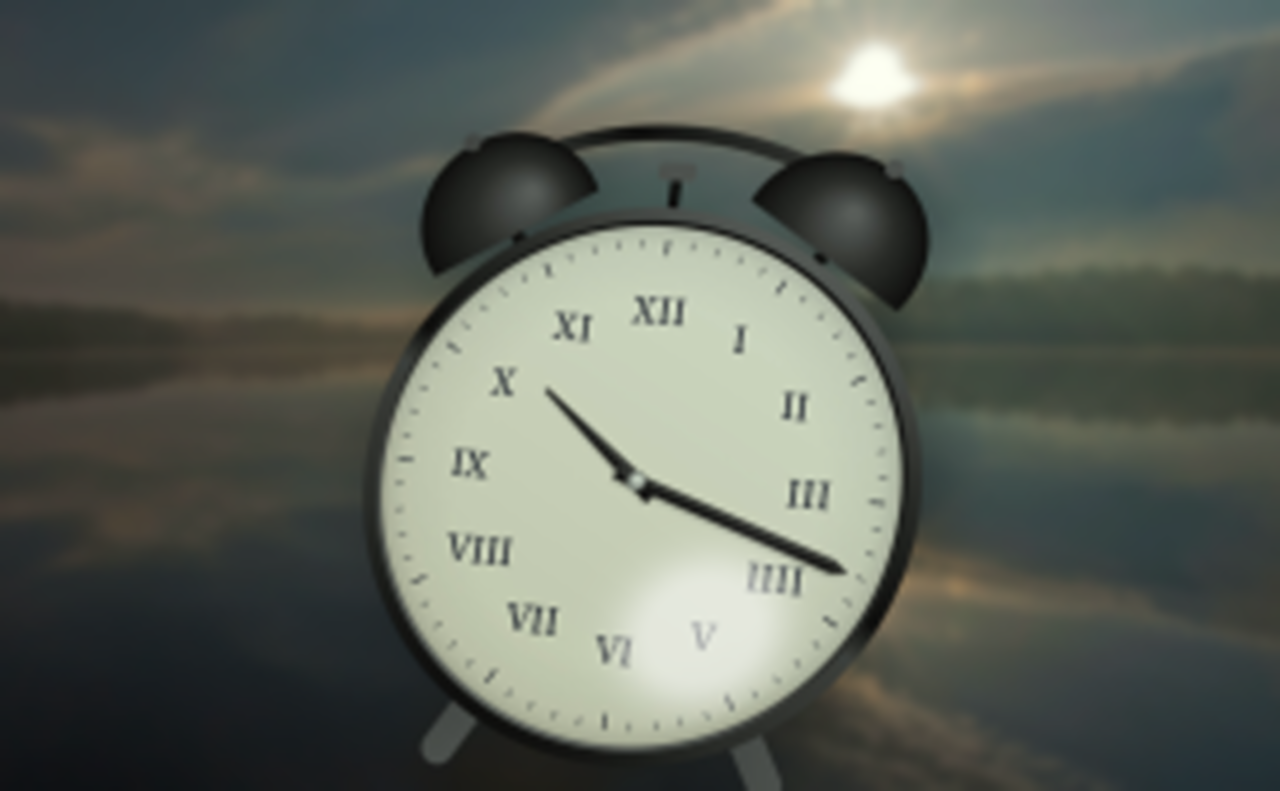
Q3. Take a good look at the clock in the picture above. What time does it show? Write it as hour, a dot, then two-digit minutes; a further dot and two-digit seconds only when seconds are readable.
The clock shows 10.18
